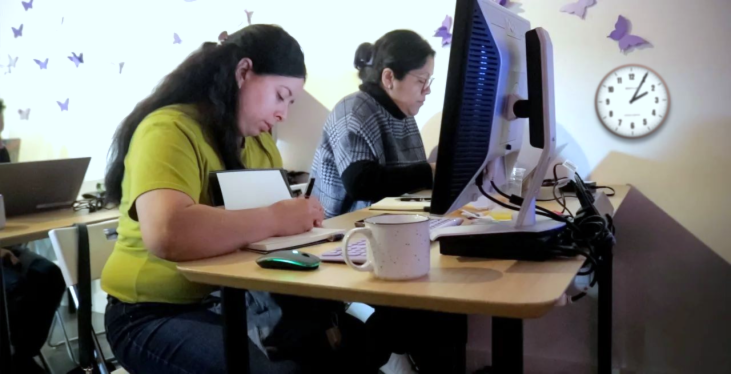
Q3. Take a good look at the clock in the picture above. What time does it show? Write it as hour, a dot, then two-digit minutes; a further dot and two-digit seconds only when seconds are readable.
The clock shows 2.05
